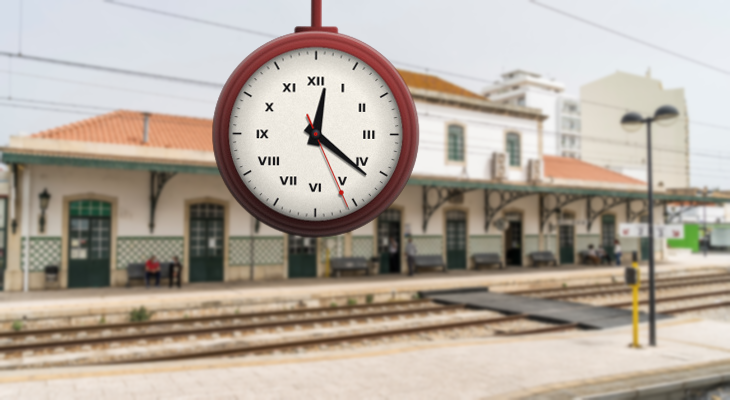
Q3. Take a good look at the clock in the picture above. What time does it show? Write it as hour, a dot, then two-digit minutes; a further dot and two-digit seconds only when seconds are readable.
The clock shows 12.21.26
